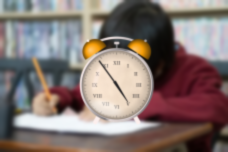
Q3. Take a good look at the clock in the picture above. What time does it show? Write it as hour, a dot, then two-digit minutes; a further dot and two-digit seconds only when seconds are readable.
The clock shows 4.54
